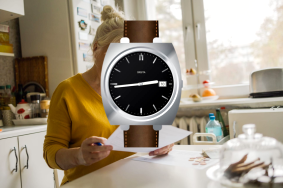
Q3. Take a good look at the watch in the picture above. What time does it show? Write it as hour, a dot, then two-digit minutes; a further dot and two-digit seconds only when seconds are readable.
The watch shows 2.44
